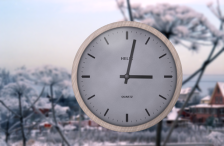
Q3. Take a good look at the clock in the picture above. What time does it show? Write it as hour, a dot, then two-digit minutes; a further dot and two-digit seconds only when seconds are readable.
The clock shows 3.02
